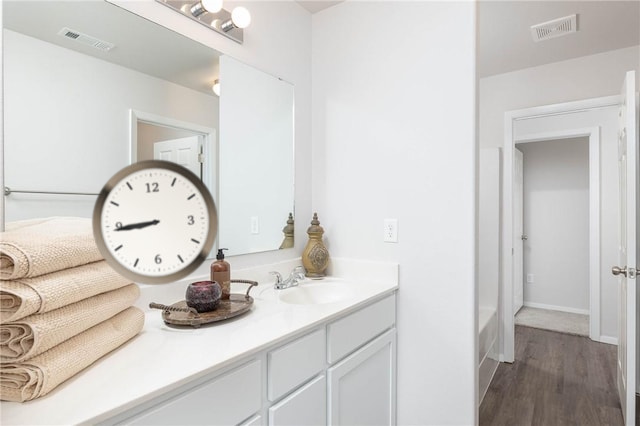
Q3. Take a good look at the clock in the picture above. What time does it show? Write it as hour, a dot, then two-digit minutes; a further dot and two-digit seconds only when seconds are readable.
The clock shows 8.44
